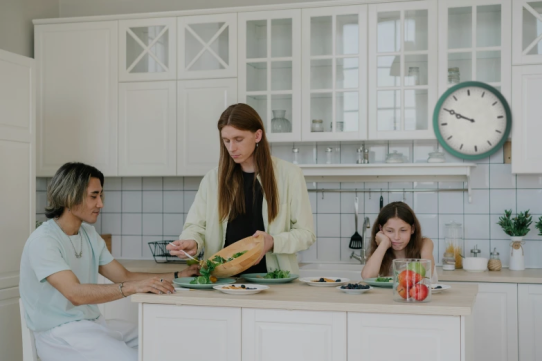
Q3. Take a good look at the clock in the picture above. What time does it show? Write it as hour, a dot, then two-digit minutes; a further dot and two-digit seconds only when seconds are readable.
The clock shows 9.50
